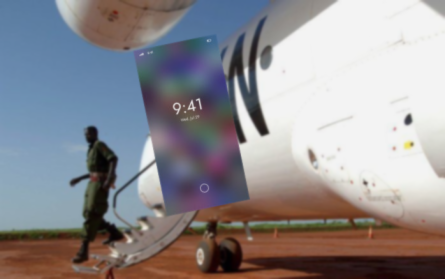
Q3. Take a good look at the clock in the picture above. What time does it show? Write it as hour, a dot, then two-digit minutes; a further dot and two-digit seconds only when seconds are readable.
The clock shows 9.41
